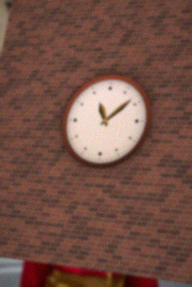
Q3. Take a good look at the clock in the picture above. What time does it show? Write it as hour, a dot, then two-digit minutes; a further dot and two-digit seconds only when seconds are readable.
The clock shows 11.08
